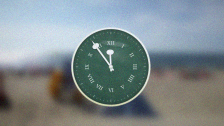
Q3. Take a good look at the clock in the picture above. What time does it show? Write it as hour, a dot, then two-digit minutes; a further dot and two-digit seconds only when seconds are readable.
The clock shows 11.54
